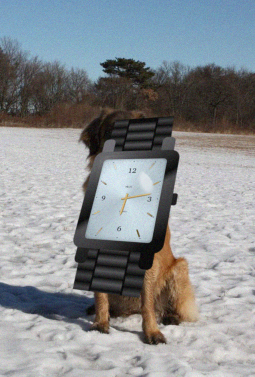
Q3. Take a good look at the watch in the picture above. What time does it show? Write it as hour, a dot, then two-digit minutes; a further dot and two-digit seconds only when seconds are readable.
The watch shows 6.13
